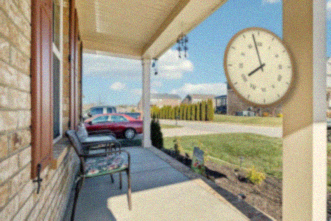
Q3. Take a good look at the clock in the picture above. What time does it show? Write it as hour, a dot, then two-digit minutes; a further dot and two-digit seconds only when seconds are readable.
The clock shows 7.58
